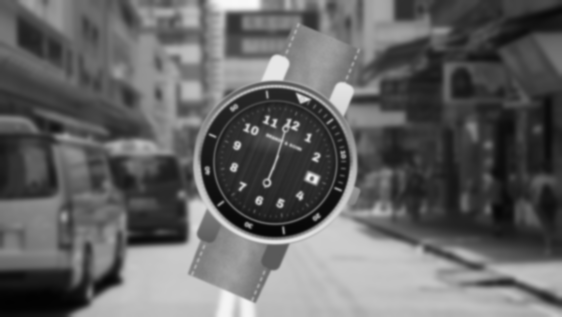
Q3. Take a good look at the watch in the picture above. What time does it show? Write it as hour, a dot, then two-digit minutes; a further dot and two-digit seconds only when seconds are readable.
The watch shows 5.59
